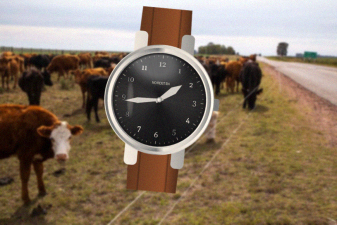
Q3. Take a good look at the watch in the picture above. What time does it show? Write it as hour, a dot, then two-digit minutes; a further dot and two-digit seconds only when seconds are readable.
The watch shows 1.44
